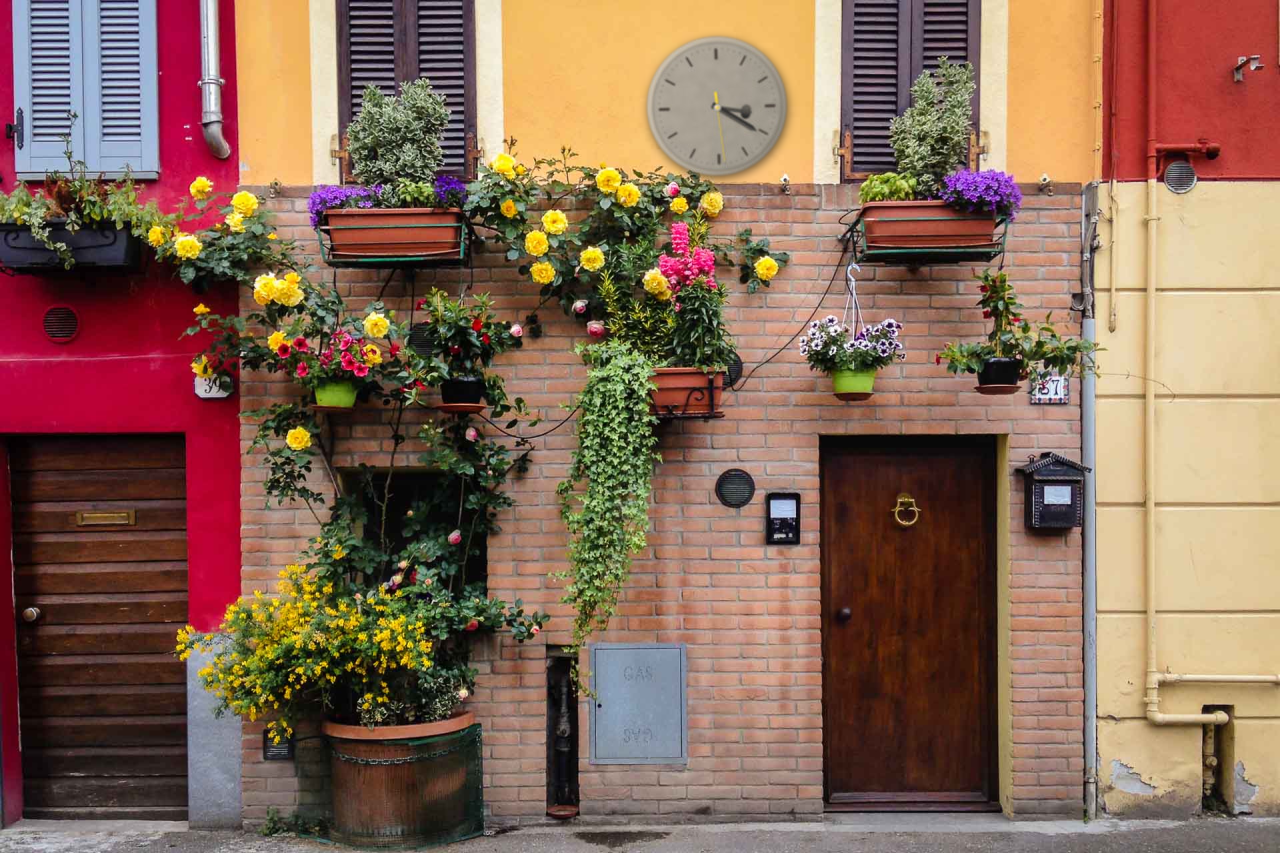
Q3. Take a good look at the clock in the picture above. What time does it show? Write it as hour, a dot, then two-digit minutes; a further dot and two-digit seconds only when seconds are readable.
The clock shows 3.20.29
